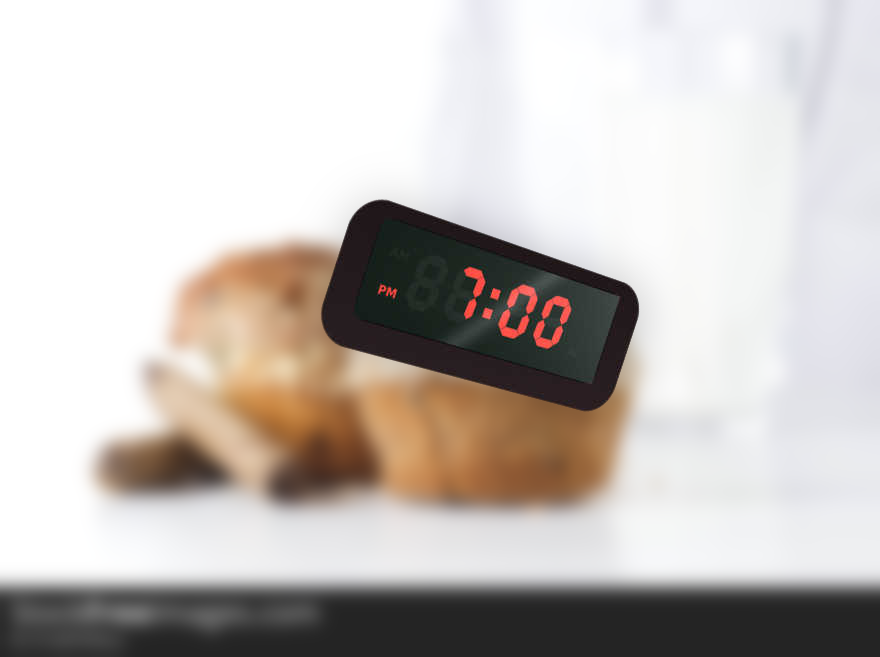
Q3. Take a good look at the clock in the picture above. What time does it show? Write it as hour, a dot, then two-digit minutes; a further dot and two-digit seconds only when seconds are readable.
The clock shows 7.00
